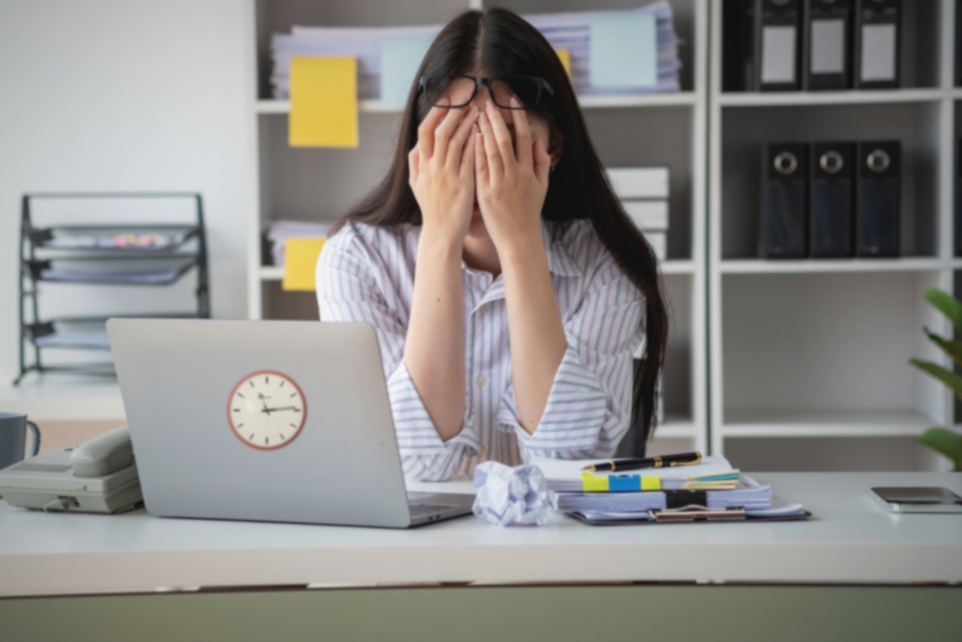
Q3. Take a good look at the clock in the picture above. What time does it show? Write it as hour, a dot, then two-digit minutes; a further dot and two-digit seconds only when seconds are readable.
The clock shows 11.14
